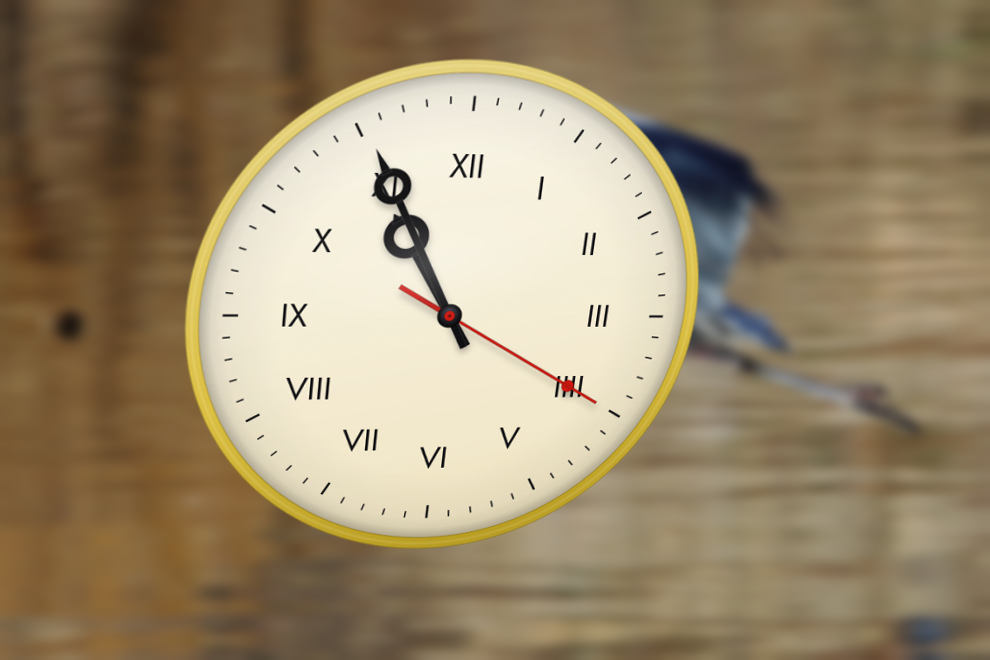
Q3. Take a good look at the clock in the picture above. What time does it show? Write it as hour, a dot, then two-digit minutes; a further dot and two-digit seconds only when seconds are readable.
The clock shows 10.55.20
